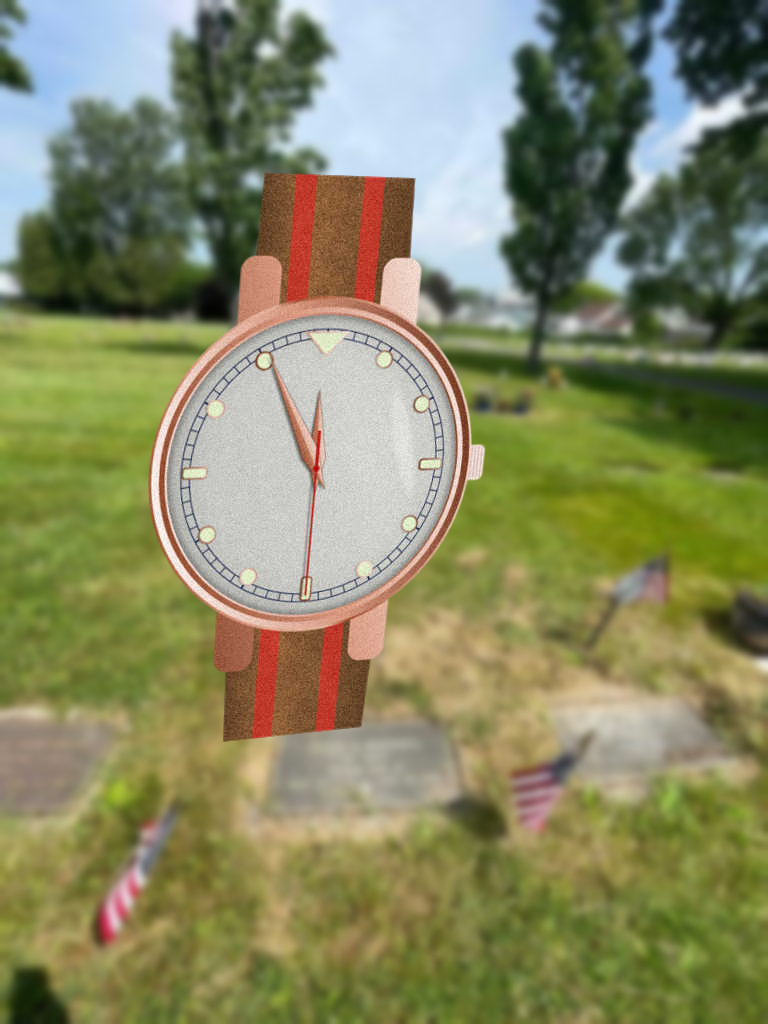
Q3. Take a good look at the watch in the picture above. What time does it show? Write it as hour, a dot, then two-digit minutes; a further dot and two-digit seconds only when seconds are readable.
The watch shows 11.55.30
